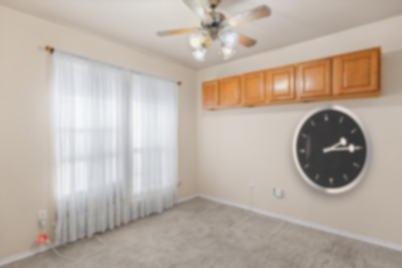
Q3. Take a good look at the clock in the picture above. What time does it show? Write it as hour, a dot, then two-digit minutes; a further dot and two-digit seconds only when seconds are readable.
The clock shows 2.15
